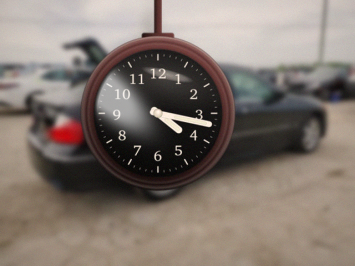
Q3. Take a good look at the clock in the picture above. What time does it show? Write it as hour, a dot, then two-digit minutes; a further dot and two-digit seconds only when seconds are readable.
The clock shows 4.17
